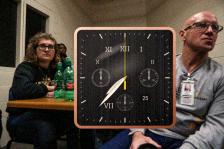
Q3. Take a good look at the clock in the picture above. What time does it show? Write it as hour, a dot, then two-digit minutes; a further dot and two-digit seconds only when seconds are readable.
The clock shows 7.37
